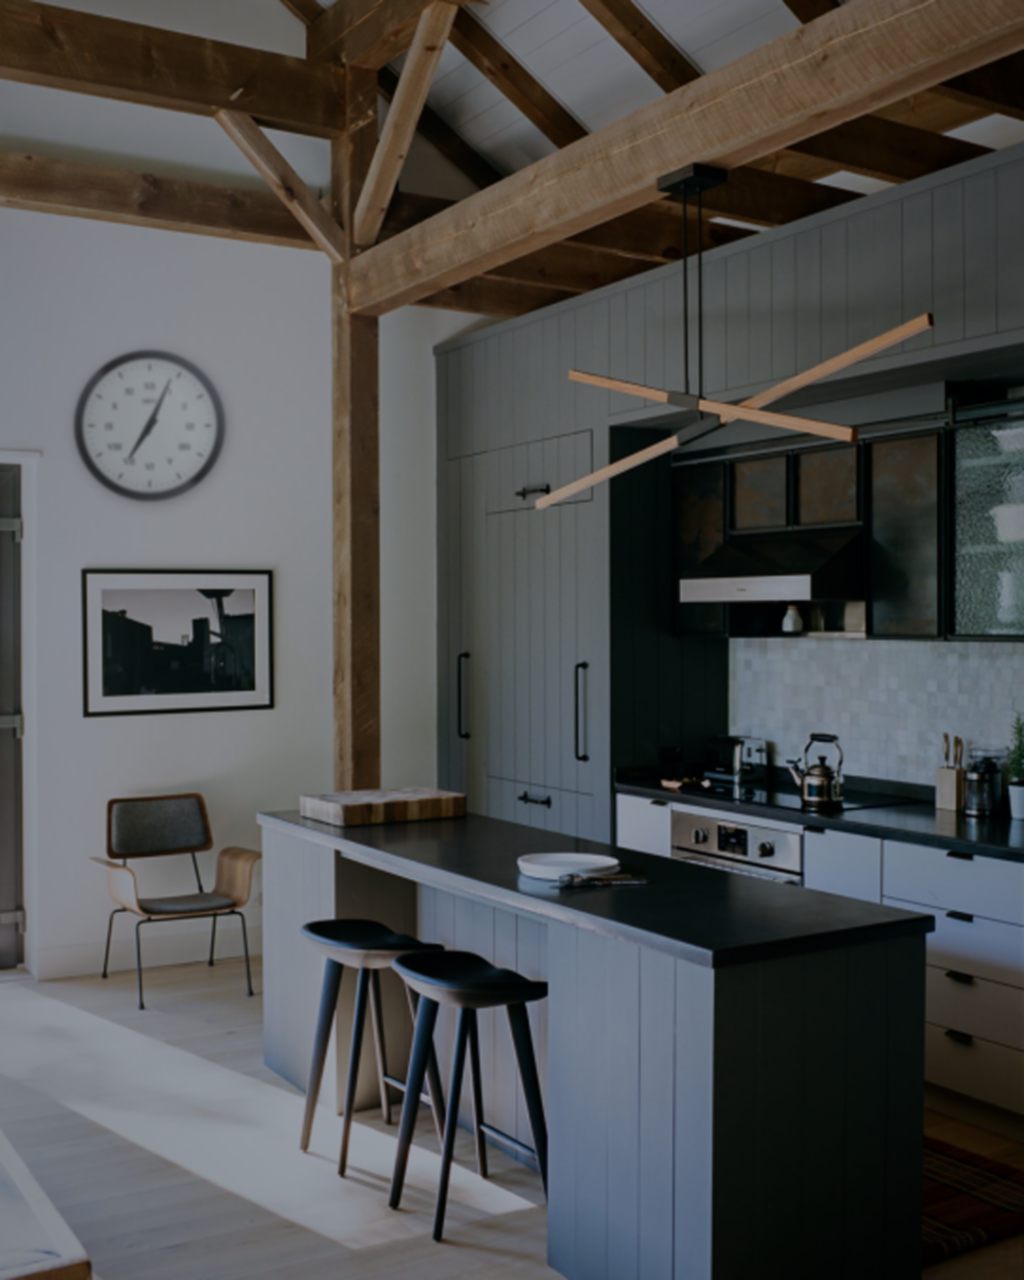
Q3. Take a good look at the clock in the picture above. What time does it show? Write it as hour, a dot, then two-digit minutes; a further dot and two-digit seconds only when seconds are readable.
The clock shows 7.04
